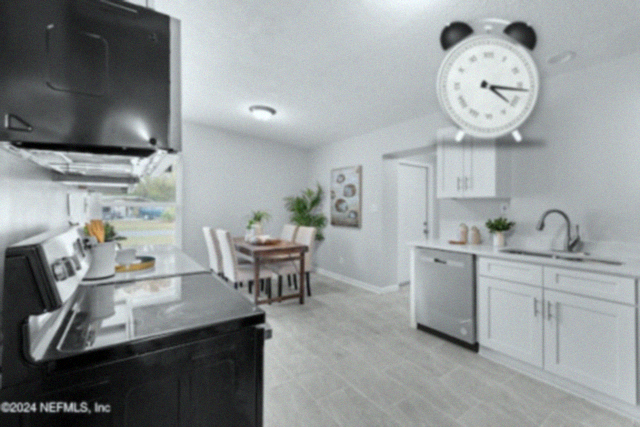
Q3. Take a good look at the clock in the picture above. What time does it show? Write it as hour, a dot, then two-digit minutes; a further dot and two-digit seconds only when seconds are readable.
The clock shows 4.16
